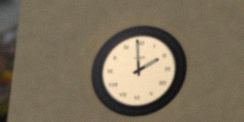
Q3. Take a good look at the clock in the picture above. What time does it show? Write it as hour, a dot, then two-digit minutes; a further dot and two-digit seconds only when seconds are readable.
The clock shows 1.59
